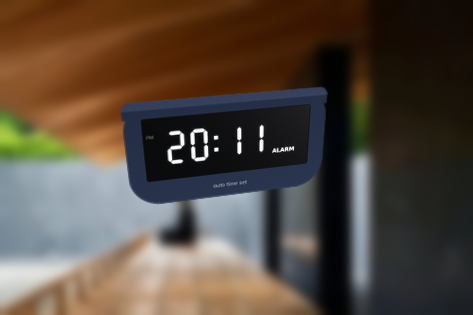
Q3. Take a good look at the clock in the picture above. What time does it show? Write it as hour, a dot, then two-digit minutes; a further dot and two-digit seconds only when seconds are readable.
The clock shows 20.11
